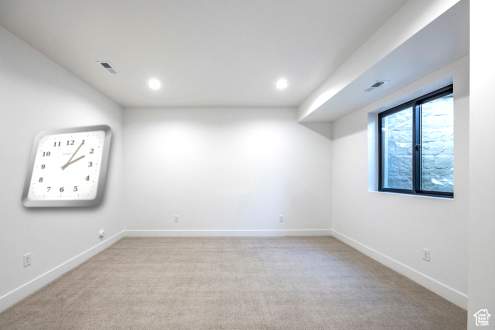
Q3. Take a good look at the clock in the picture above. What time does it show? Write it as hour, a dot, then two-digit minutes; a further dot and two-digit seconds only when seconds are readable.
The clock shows 2.05
